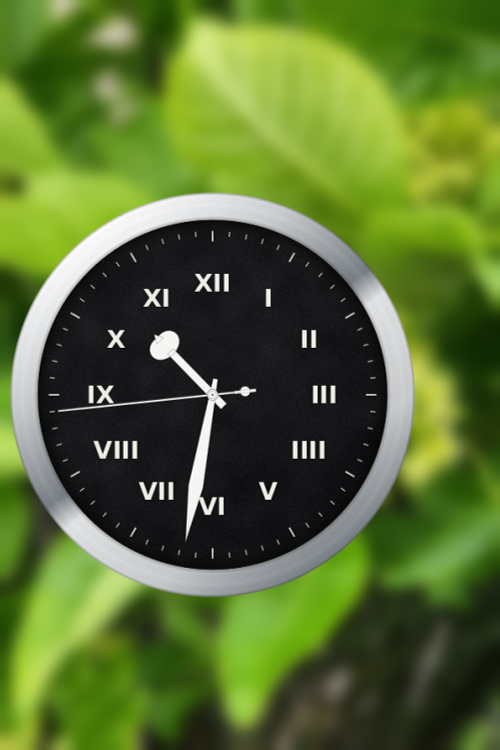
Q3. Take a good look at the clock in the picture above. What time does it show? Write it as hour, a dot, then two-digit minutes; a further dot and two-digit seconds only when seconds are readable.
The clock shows 10.31.44
